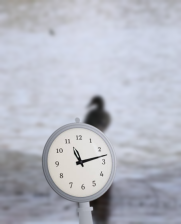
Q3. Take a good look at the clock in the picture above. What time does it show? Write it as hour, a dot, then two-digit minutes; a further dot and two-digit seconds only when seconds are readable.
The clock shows 11.13
